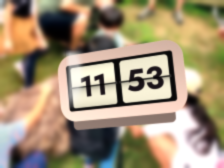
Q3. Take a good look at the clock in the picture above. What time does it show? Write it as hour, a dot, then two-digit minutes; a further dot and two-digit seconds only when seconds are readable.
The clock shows 11.53
